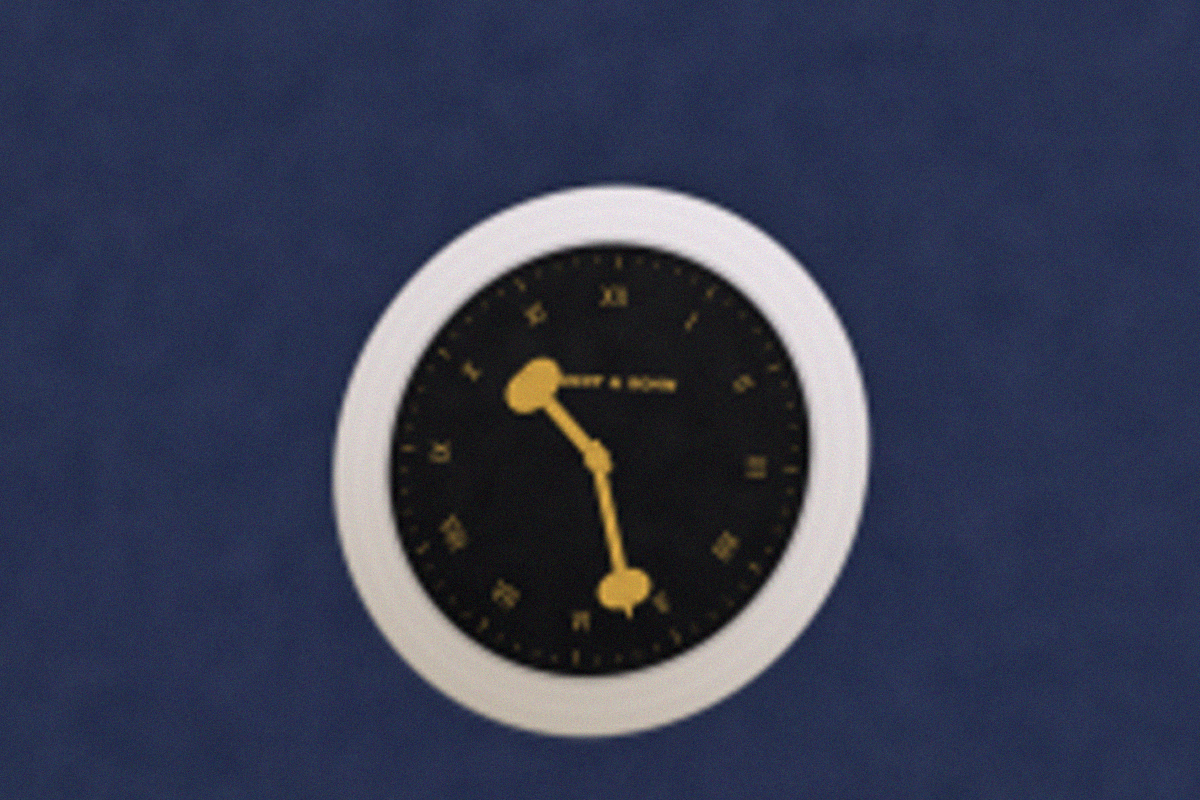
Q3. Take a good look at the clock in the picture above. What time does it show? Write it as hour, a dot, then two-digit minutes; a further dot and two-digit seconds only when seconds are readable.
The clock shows 10.27
